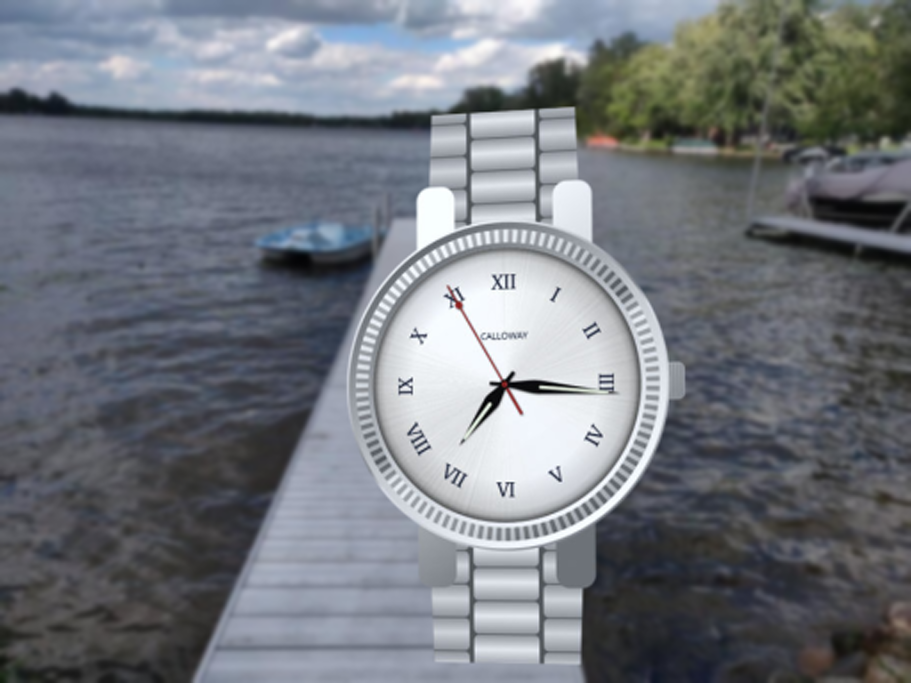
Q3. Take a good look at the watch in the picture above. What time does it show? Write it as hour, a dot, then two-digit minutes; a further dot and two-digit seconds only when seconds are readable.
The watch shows 7.15.55
